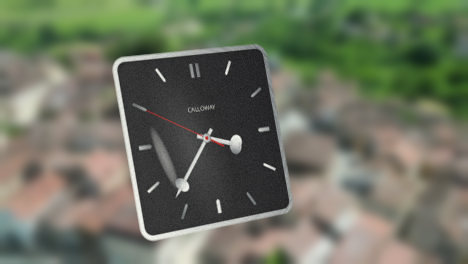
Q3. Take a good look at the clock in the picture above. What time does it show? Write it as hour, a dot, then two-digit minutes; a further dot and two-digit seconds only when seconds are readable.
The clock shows 3.36.50
